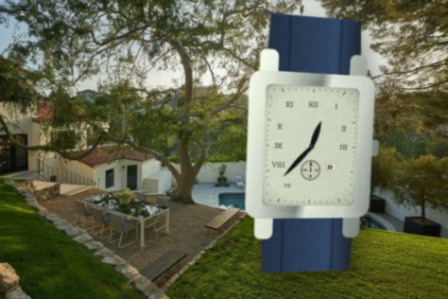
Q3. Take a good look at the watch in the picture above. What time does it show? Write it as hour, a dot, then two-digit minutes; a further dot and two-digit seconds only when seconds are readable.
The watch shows 12.37
